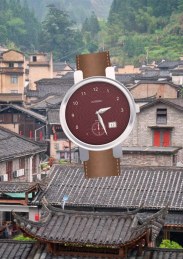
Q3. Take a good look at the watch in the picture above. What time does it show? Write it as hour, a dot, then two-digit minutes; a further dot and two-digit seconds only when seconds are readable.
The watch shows 2.27
